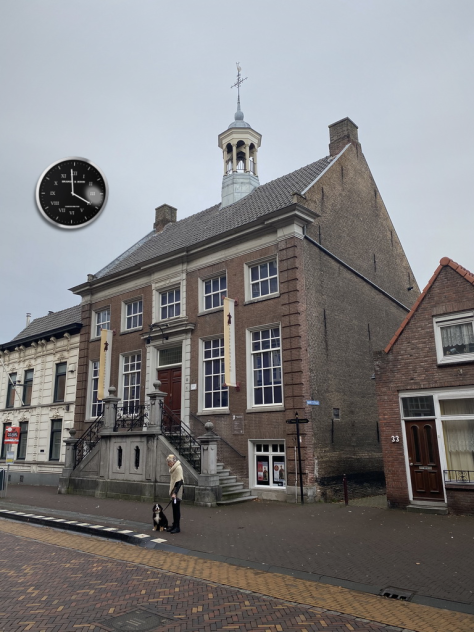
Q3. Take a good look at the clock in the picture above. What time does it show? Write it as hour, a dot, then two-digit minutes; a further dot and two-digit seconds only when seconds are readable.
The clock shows 3.59
